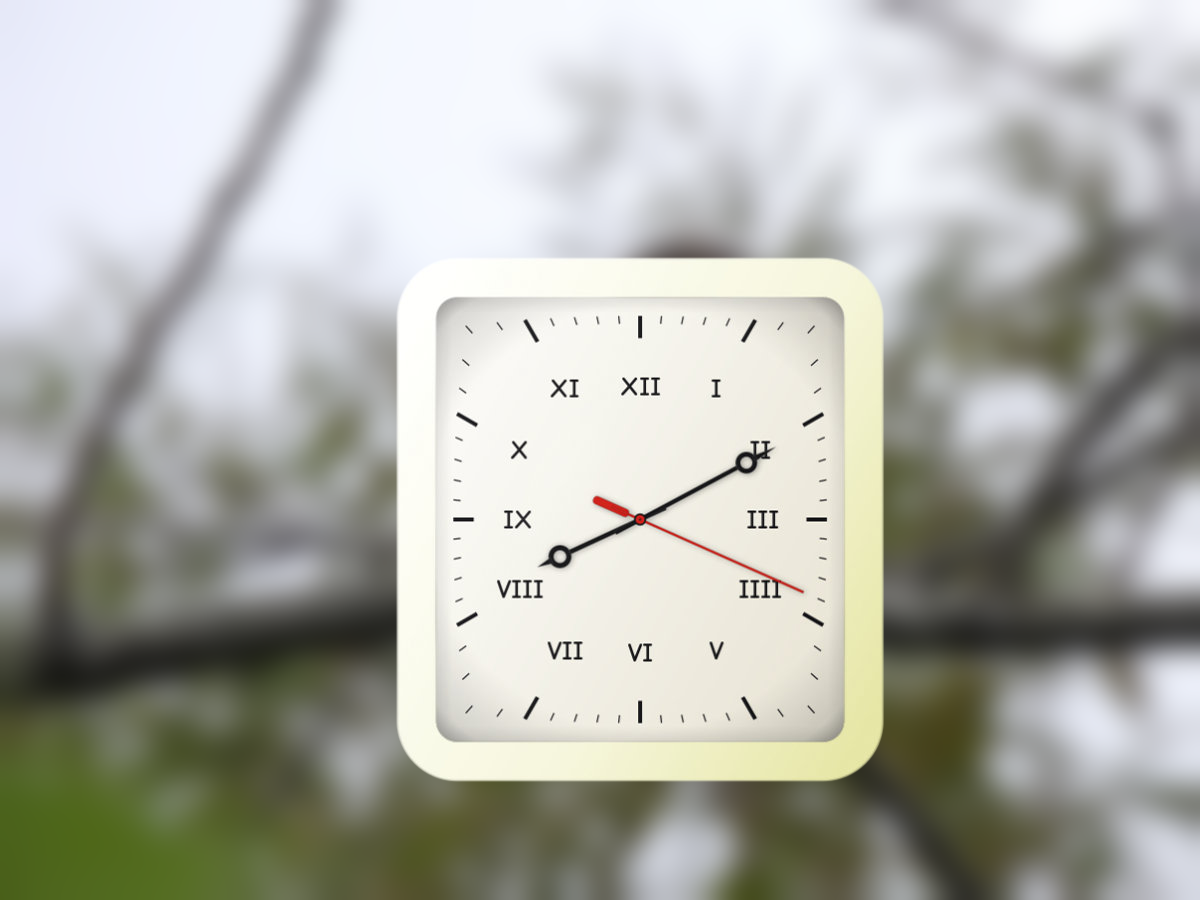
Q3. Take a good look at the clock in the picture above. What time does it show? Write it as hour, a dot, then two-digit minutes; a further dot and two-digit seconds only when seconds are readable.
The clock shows 8.10.19
